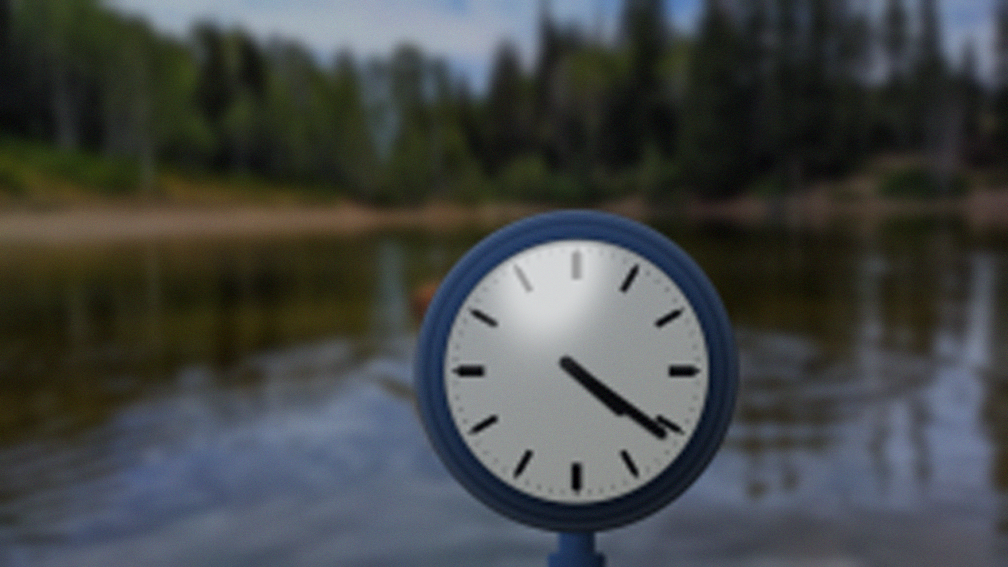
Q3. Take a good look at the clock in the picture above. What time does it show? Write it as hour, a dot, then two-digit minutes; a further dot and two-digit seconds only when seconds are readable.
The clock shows 4.21
